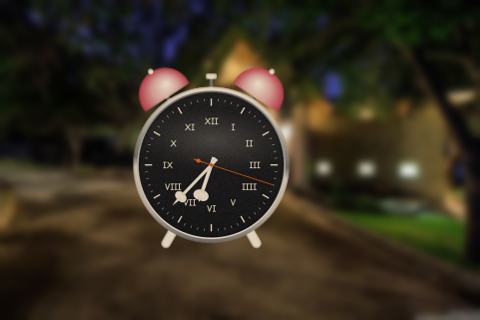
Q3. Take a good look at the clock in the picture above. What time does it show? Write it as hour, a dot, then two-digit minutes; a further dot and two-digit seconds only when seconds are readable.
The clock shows 6.37.18
